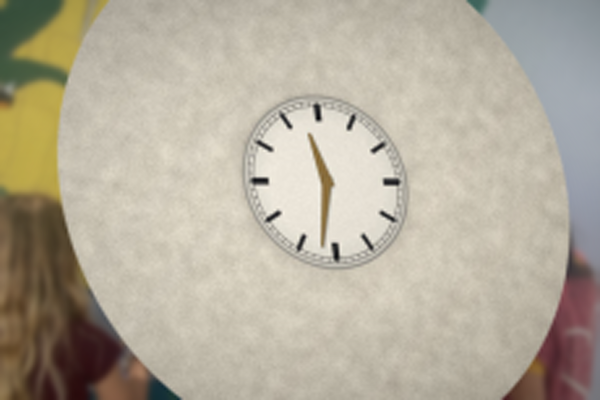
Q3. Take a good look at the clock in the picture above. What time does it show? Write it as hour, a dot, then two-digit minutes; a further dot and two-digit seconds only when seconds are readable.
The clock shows 11.32
